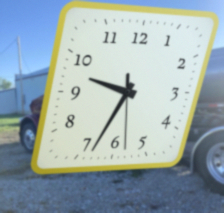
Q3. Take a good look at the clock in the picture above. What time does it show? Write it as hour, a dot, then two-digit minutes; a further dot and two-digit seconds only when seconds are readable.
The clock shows 9.33.28
